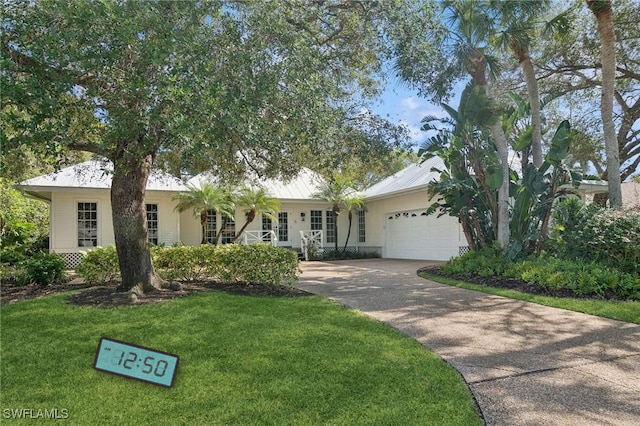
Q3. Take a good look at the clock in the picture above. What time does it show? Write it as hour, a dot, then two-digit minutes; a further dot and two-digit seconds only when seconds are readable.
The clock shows 12.50
